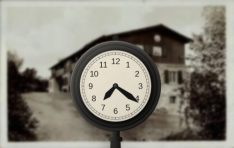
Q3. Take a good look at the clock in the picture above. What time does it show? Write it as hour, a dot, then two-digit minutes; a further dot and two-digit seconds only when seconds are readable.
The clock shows 7.21
